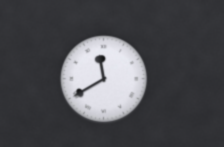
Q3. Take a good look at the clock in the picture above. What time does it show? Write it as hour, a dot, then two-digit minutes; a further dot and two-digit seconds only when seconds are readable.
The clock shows 11.40
